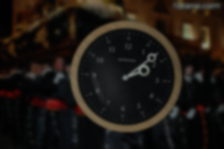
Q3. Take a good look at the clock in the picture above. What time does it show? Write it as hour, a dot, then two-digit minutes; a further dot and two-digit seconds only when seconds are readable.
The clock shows 2.08
